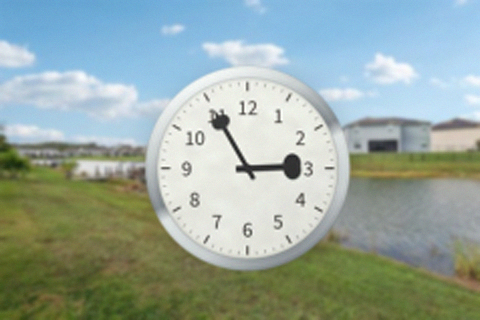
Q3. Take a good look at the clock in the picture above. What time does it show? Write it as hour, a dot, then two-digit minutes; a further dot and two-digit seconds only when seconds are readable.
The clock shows 2.55
